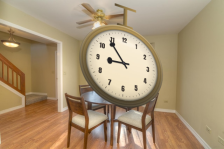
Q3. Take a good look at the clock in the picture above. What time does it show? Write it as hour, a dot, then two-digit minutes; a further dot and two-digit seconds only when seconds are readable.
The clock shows 8.54
